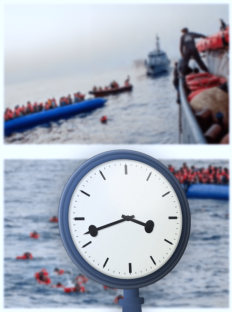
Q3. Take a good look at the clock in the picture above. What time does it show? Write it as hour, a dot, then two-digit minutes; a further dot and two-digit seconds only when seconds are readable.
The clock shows 3.42
